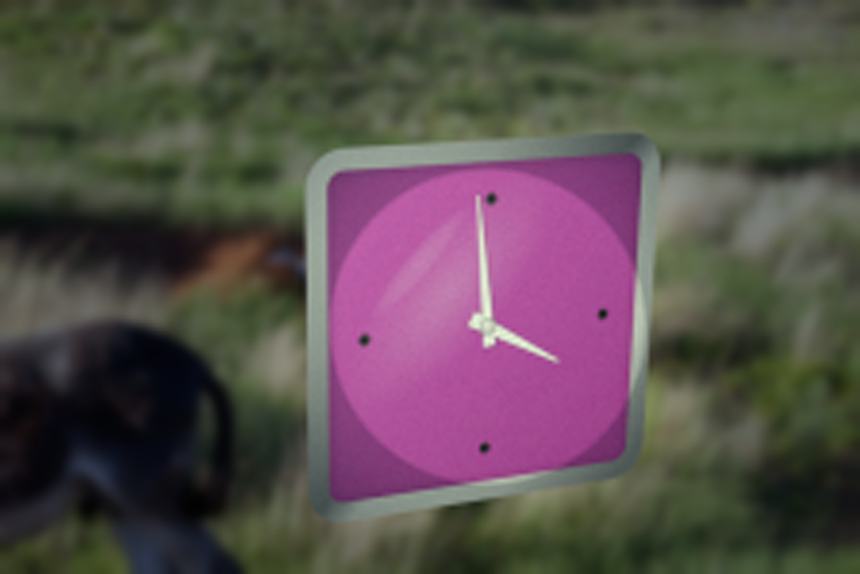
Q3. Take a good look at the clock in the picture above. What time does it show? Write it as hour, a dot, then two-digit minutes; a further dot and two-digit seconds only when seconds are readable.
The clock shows 3.59
